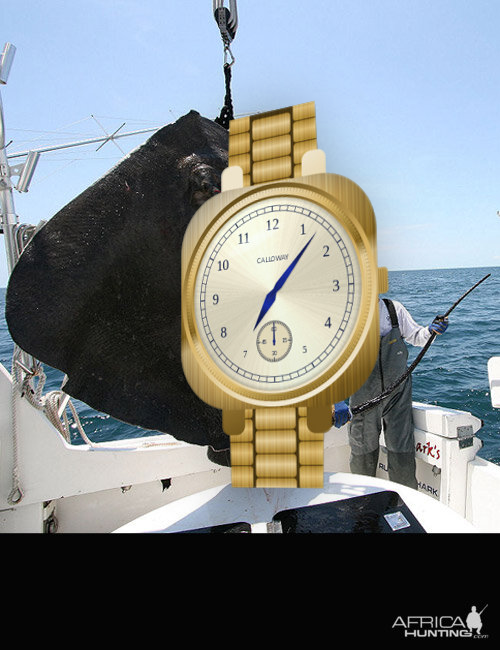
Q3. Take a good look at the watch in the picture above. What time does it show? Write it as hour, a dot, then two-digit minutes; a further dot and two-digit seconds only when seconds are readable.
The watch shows 7.07
